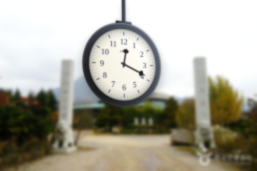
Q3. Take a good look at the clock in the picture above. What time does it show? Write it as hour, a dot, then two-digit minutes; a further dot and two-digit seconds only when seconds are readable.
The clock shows 12.19
